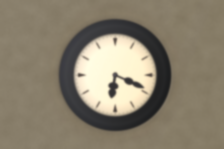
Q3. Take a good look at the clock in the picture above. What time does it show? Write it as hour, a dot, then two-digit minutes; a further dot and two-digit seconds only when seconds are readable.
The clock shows 6.19
